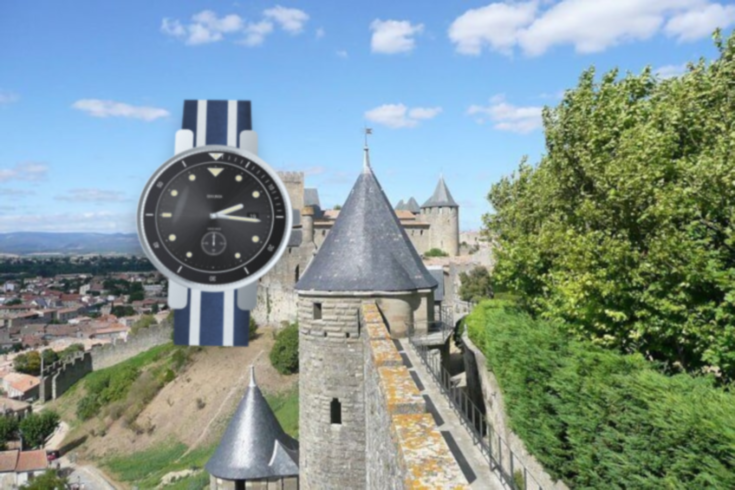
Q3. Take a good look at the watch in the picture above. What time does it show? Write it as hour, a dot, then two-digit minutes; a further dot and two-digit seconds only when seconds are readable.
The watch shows 2.16
